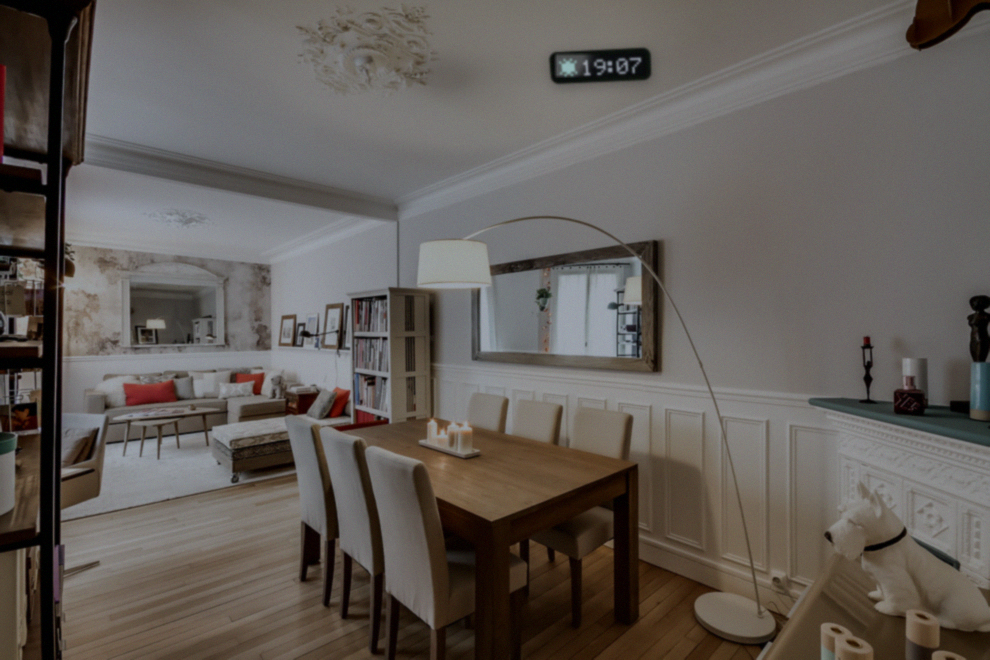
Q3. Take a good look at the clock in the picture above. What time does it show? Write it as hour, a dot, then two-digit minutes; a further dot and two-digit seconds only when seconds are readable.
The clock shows 19.07
